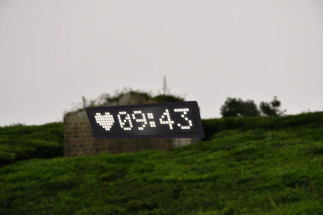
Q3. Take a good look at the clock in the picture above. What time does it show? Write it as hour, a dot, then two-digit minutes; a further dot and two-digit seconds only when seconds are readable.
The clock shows 9.43
